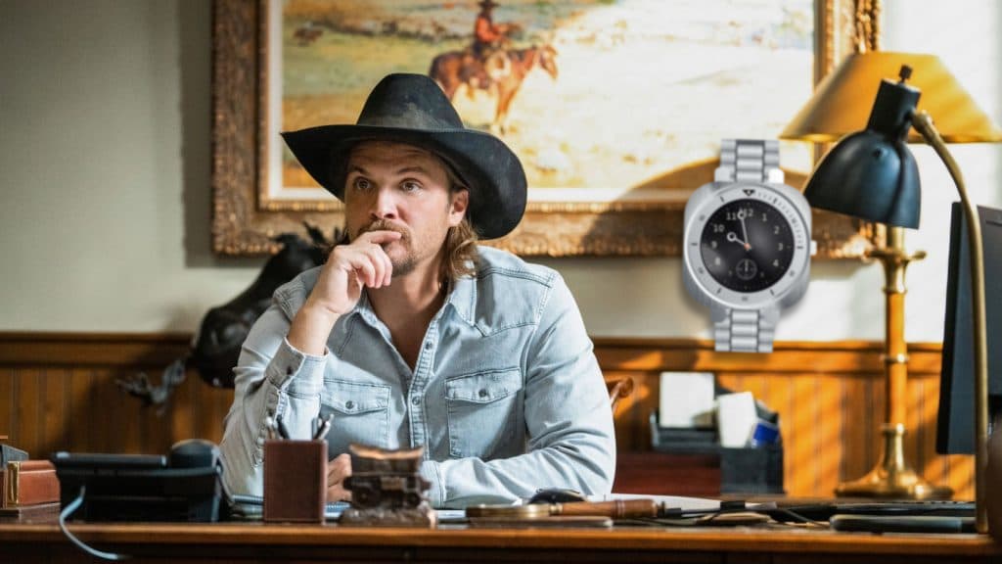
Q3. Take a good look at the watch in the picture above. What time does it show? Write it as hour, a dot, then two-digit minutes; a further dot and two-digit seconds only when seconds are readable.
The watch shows 9.58
